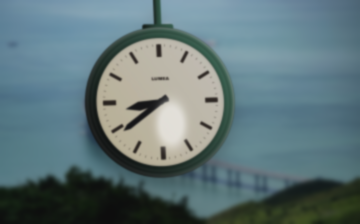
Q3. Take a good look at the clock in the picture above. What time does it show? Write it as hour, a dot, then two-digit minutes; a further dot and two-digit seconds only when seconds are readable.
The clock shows 8.39
